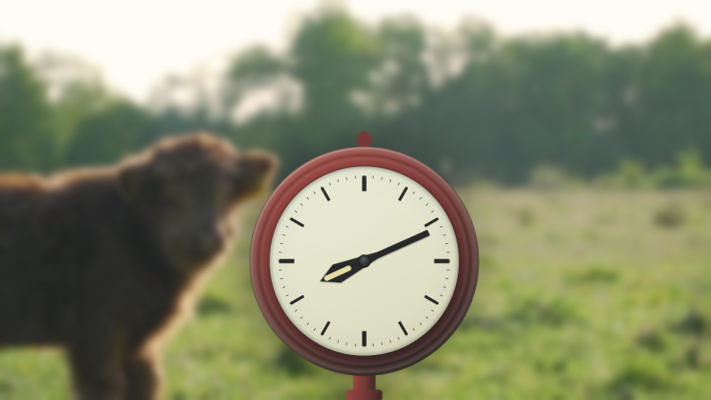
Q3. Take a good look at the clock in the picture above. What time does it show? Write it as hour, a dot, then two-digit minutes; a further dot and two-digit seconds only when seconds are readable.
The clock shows 8.11
